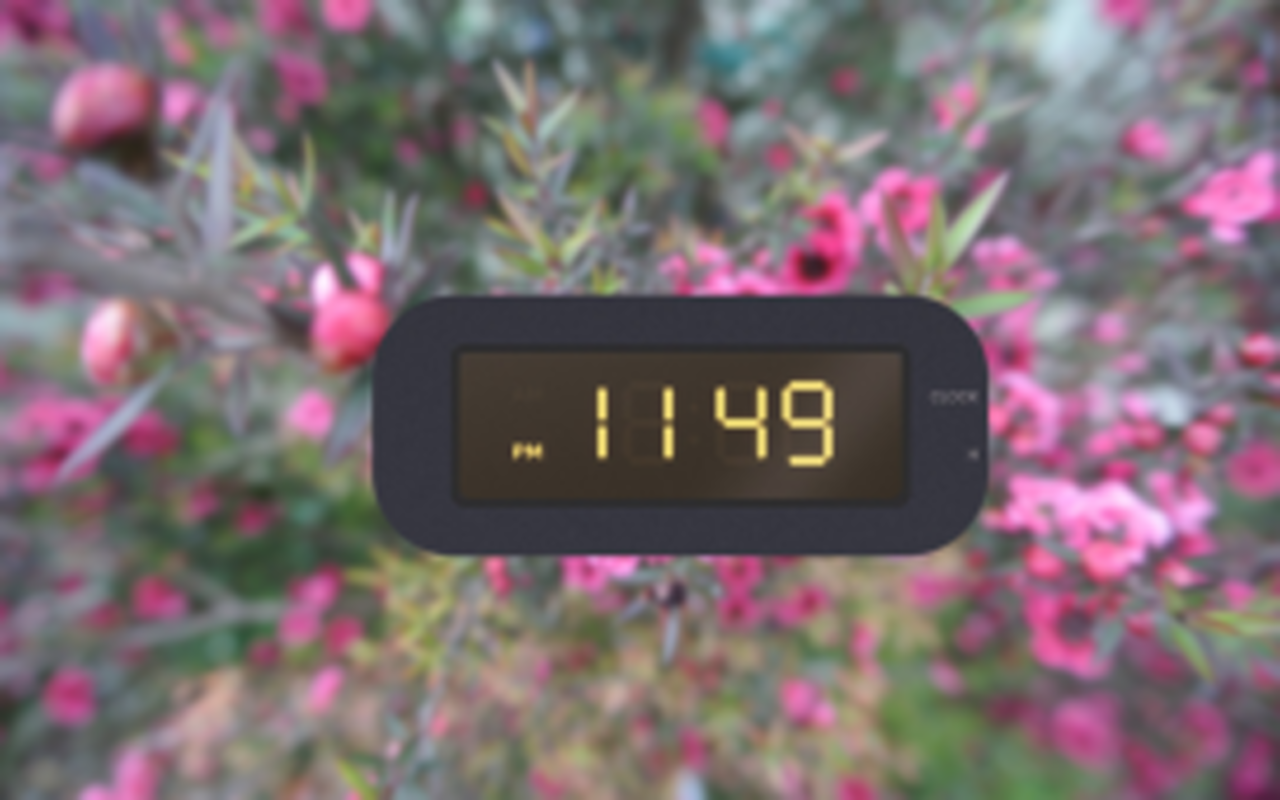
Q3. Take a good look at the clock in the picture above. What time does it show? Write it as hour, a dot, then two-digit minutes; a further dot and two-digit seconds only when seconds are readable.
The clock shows 11.49
